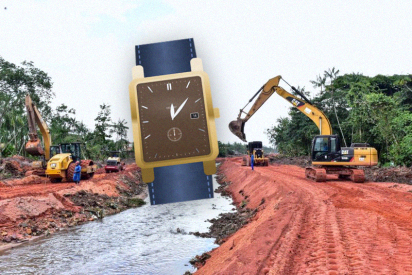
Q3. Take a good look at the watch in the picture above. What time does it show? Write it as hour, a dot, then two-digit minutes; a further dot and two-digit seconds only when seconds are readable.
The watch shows 12.07
